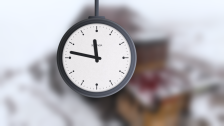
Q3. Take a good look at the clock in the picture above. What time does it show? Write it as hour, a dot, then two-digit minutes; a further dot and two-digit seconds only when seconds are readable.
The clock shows 11.47
